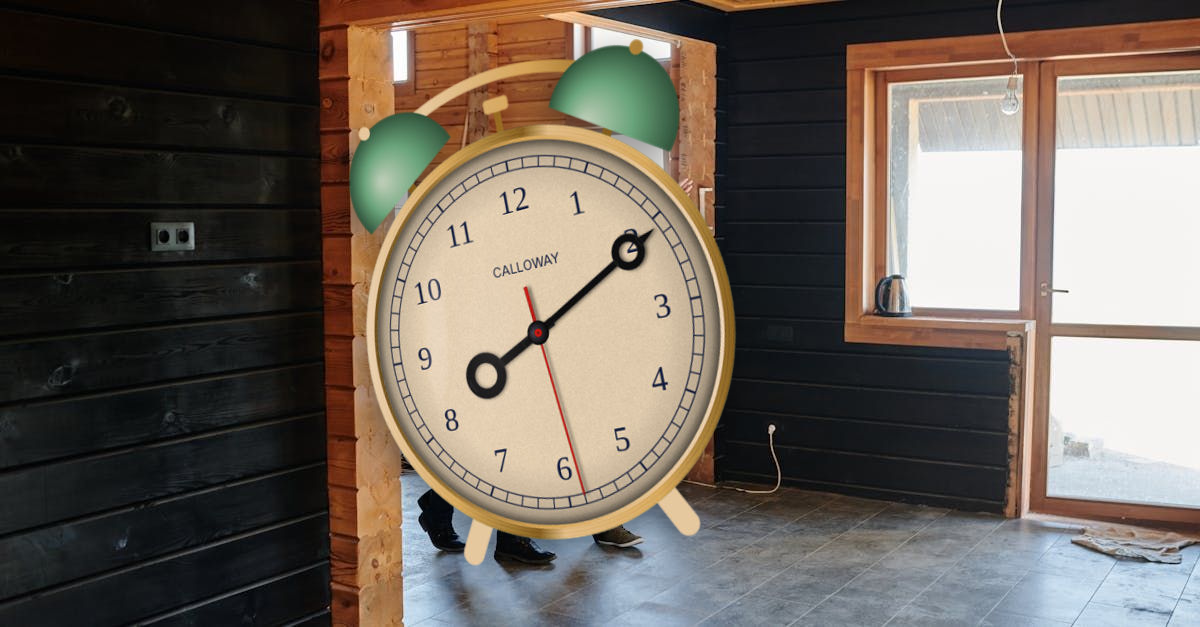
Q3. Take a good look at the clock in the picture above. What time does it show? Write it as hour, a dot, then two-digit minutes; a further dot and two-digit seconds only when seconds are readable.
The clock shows 8.10.29
